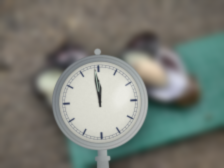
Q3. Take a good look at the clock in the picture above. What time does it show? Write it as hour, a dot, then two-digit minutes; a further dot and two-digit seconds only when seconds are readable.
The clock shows 11.59
